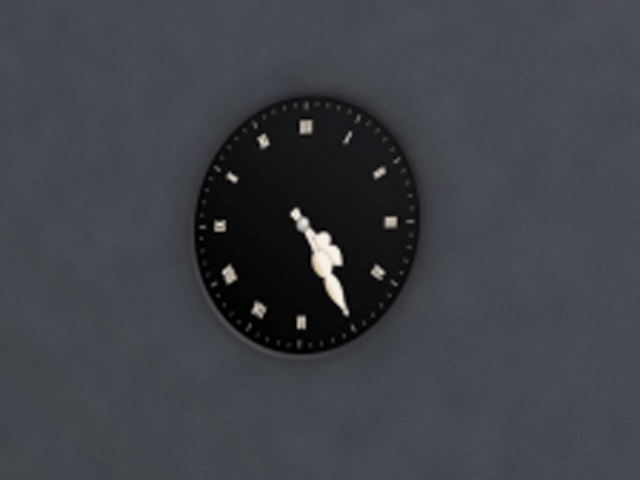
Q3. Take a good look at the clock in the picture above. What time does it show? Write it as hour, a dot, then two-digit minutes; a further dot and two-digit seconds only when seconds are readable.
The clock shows 4.25
